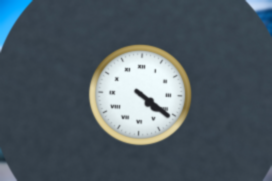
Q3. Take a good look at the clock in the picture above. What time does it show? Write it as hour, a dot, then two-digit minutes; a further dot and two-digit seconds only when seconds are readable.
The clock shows 4.21
